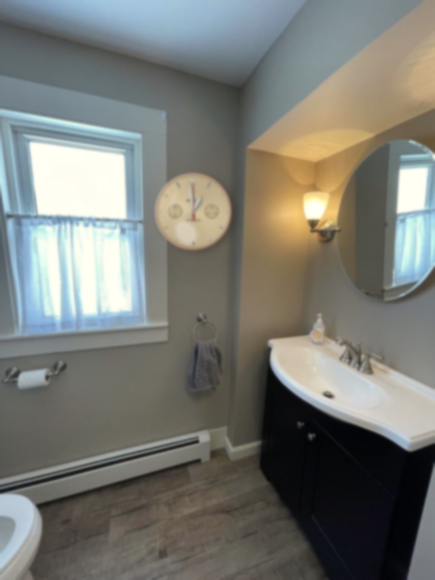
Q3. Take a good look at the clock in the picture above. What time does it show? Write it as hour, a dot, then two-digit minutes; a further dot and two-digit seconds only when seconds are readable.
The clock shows 12.59
